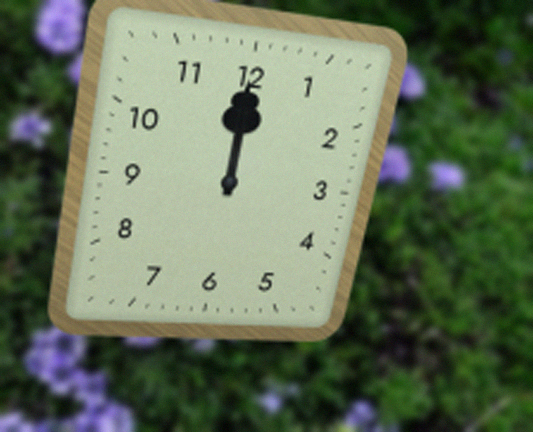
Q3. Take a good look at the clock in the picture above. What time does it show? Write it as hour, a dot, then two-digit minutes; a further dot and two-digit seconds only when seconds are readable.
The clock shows 12.00
